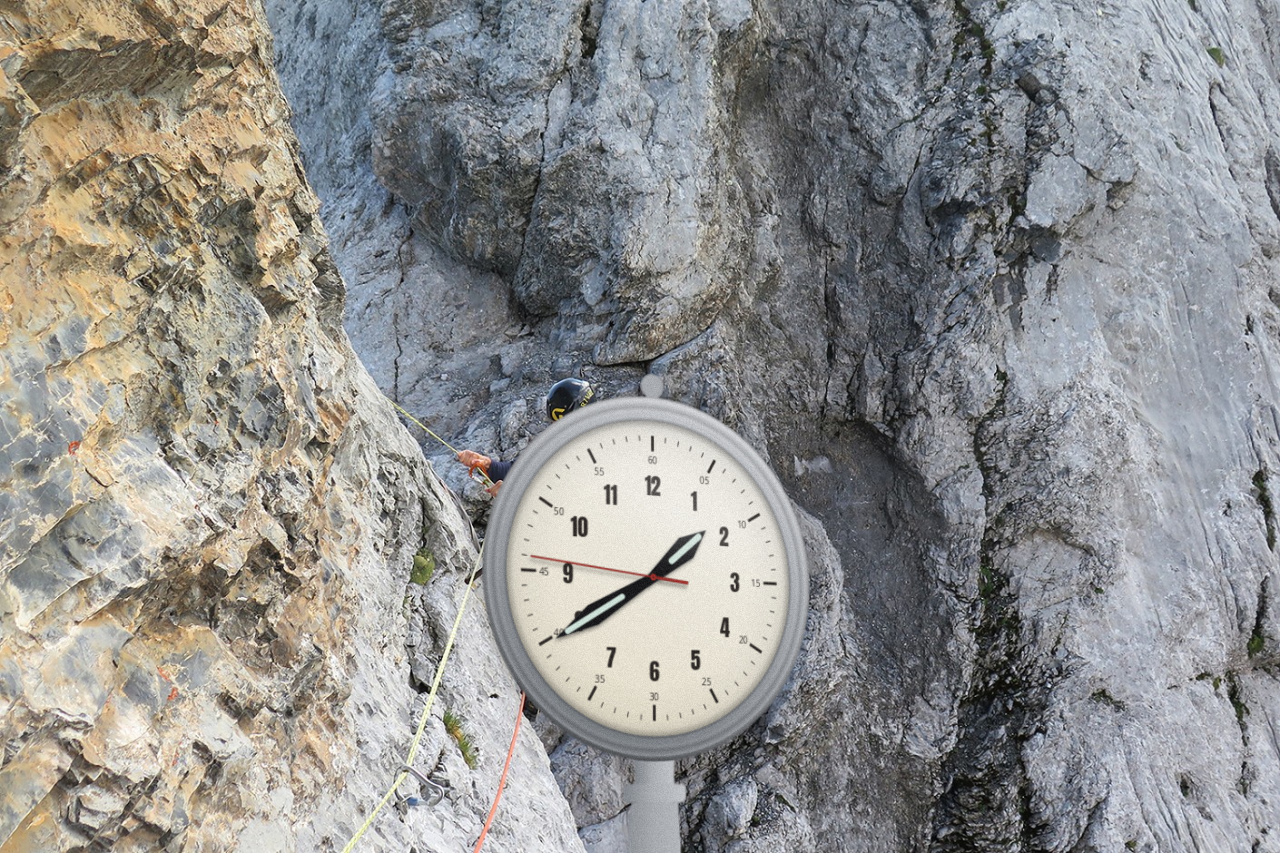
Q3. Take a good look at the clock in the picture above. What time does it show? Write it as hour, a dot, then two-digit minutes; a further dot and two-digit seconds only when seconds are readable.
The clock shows 1.39.46
